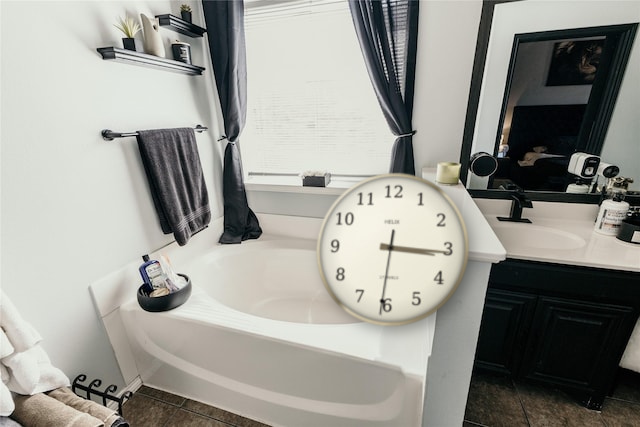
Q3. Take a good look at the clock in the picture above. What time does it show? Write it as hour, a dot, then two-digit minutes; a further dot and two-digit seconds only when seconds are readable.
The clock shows 3.15.31
